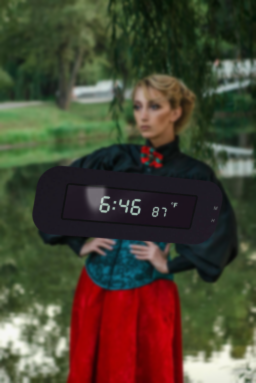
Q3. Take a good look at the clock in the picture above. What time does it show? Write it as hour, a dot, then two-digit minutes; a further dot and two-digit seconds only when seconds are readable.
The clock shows 6.46
